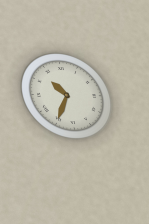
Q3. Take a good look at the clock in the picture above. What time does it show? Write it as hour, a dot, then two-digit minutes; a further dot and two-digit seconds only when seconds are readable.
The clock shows 10.35
